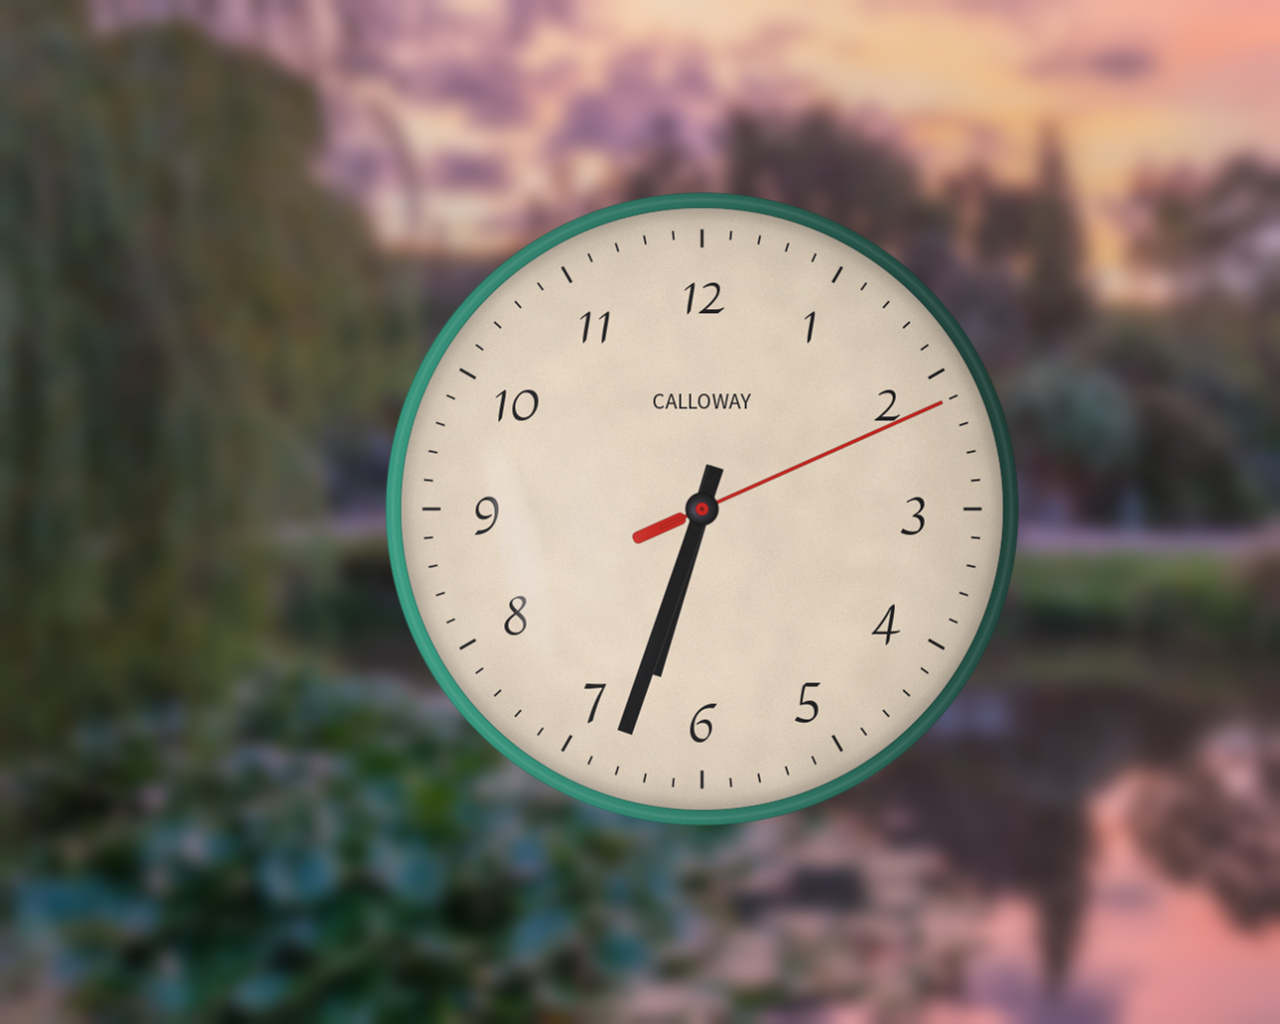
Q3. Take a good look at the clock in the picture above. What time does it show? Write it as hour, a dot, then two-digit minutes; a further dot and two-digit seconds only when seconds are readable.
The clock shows 6.33.11
